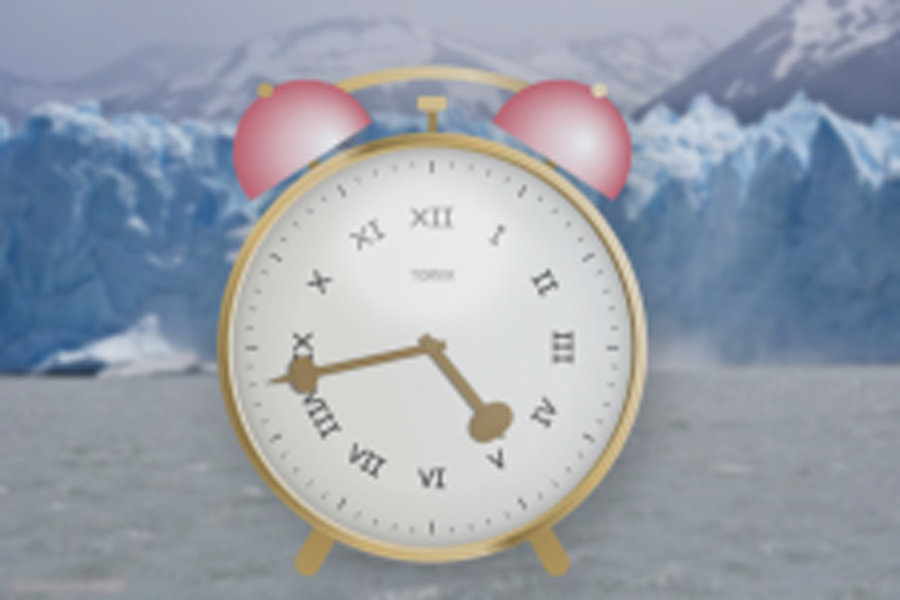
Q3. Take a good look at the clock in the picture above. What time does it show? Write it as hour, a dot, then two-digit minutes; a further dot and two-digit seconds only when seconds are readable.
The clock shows 4.43
